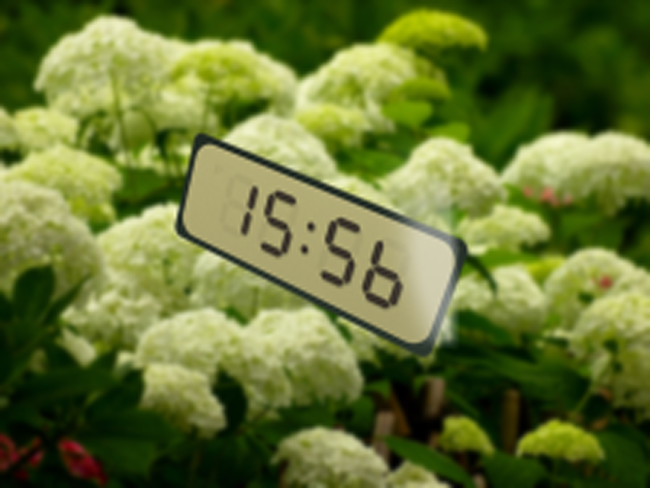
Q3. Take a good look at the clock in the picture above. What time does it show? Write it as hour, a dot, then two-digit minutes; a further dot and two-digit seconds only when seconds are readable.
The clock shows 15.56
